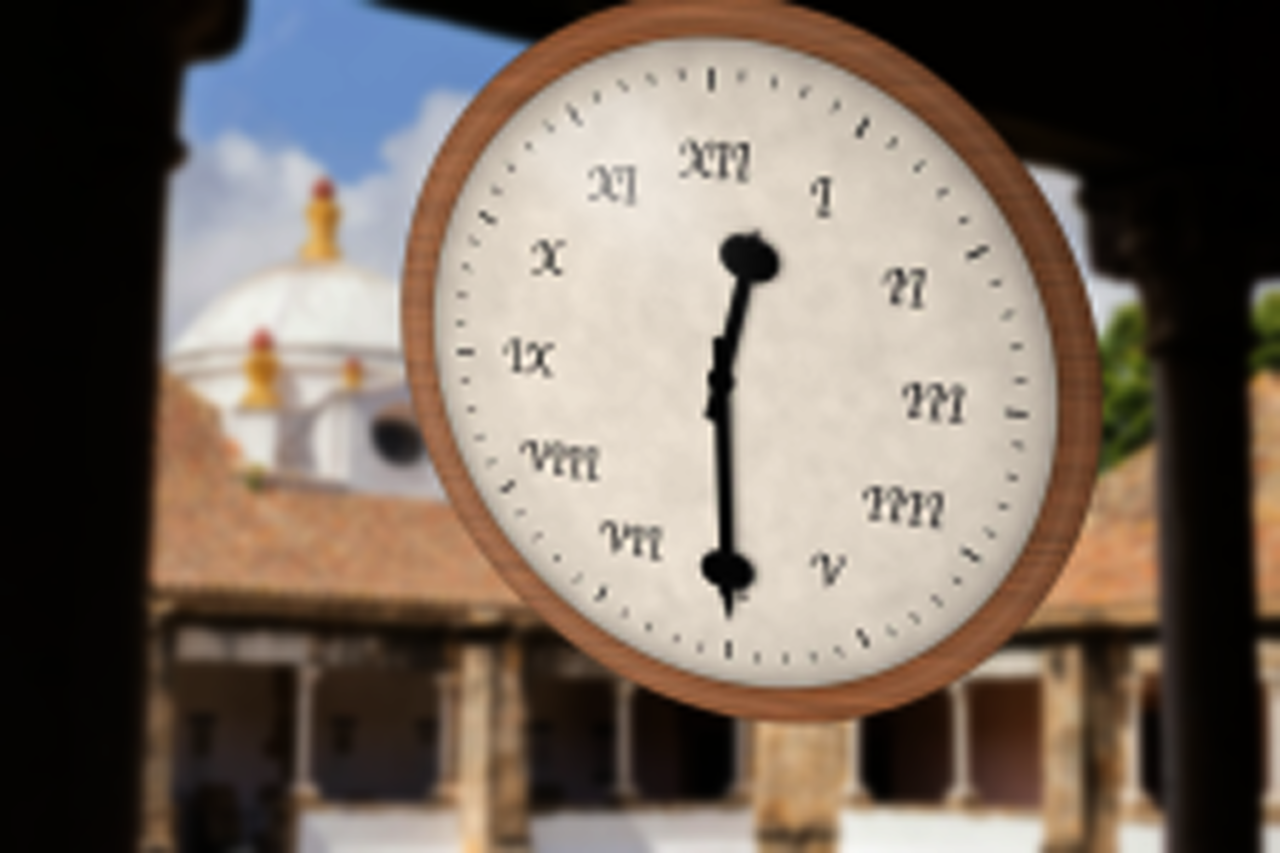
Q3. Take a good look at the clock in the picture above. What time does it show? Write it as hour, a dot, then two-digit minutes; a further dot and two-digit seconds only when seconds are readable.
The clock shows 12.30
